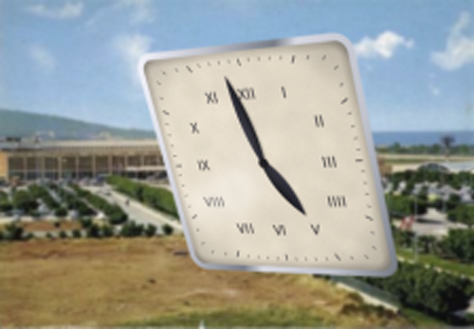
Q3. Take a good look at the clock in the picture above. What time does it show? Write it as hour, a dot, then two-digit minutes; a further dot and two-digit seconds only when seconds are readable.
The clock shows 4.58
